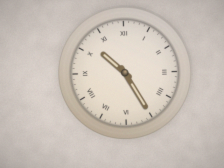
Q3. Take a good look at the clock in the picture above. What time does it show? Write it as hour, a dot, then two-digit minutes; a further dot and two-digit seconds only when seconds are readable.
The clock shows 10.25
